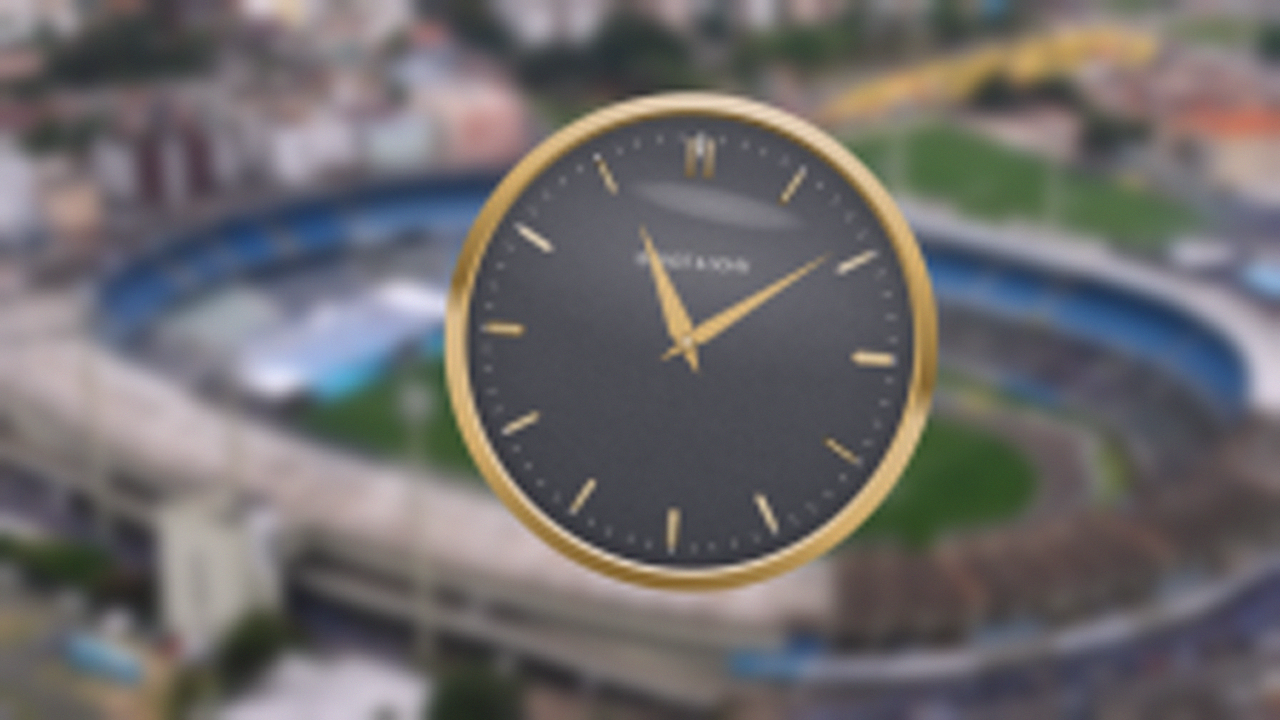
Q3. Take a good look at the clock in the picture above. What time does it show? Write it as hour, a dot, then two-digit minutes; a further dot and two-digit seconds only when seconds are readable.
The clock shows 11.09
